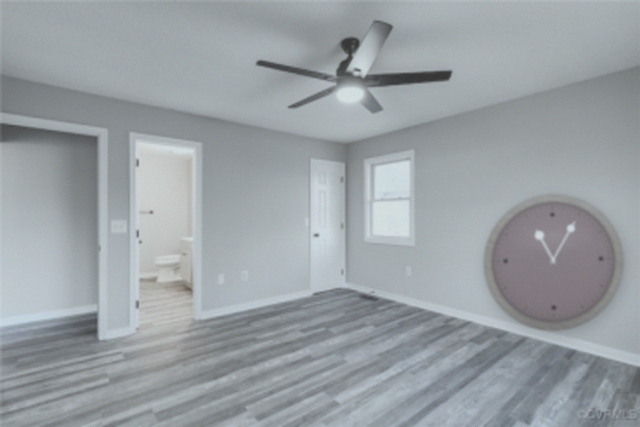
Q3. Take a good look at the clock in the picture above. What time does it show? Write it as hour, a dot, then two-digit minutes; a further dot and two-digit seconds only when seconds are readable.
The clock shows 11.05
